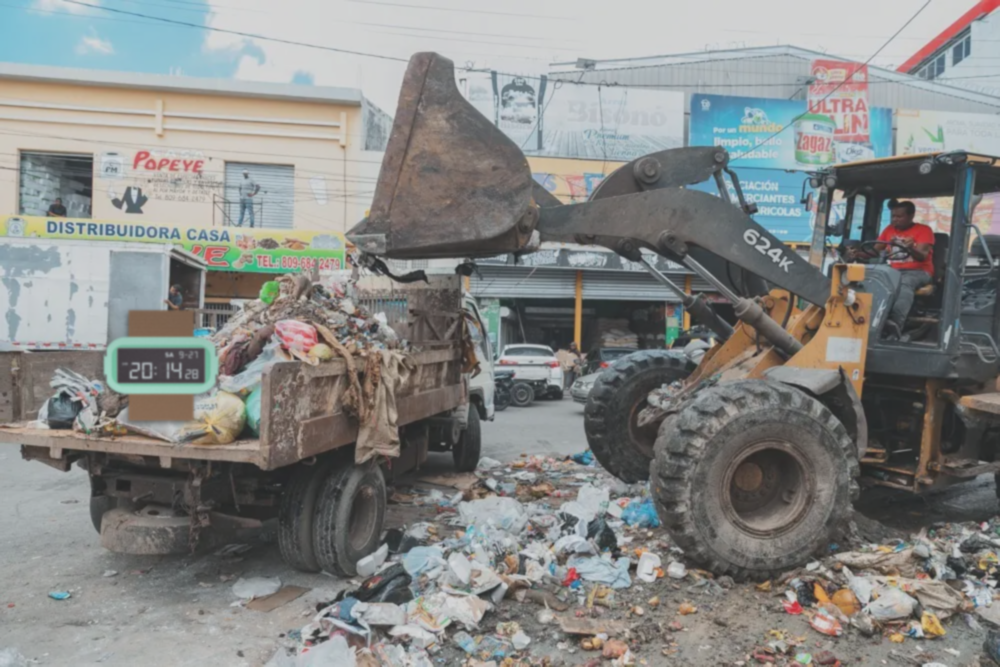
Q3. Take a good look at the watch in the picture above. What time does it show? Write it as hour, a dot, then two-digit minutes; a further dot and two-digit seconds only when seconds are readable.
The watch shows 20.14
